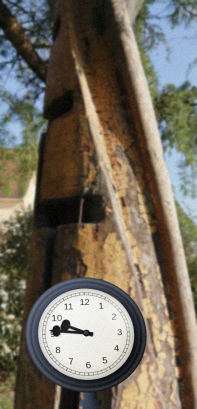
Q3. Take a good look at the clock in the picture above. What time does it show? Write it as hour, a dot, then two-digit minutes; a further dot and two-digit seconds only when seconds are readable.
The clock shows 9.46
